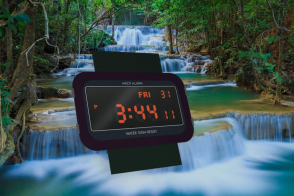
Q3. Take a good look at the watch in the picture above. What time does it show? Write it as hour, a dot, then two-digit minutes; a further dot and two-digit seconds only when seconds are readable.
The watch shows 3.44.11
